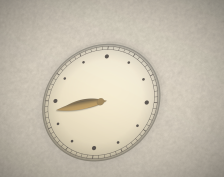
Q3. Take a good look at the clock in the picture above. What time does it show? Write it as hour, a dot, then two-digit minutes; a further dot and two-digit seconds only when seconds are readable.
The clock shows 8.43
